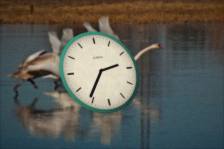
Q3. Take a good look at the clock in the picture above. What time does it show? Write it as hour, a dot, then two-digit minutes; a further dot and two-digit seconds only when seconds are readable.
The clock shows 2.36
